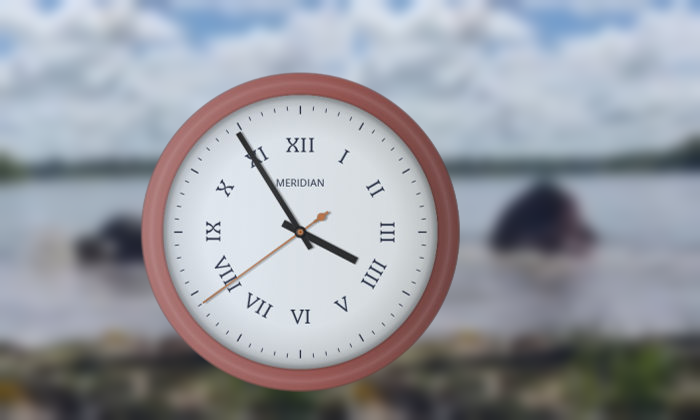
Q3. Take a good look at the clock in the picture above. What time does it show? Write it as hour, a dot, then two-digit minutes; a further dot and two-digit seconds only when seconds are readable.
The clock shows 3.54.39
